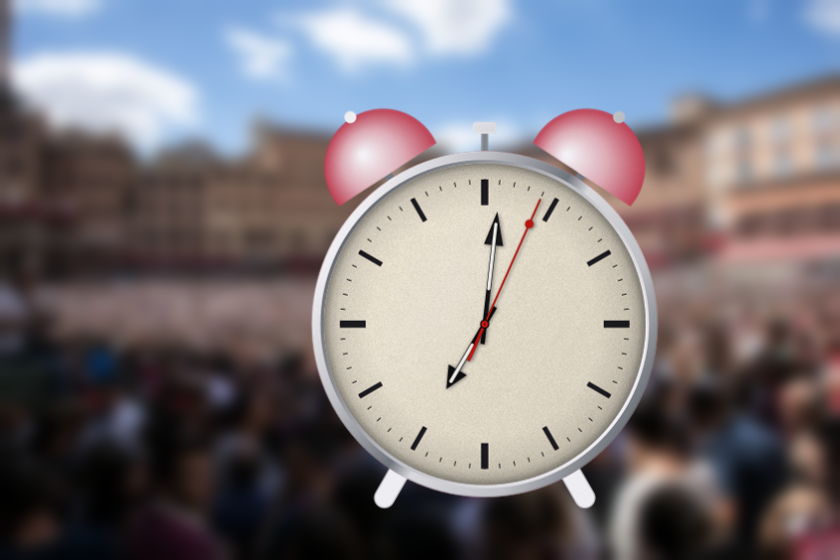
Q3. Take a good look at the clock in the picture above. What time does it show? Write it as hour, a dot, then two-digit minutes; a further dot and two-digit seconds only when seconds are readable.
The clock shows 7.01.04
